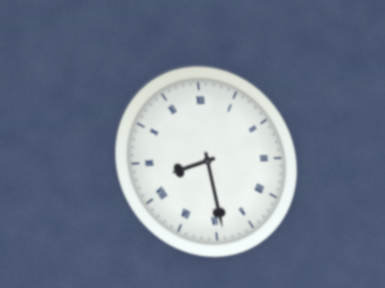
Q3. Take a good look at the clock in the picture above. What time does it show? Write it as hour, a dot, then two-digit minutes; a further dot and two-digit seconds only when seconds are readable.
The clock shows 8.29
